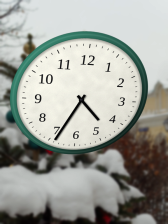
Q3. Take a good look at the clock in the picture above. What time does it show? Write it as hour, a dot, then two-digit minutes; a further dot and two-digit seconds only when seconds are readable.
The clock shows 4.34
